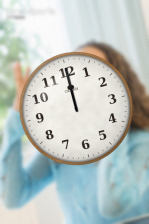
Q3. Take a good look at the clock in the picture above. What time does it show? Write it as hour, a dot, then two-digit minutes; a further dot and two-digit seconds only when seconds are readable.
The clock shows 12.00
